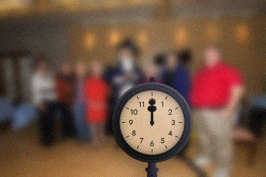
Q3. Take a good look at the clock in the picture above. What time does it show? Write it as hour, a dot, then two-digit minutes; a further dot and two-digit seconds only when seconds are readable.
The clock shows 12.00
